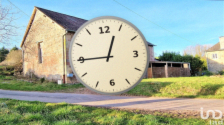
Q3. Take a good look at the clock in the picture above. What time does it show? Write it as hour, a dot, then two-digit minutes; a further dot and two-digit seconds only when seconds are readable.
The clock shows 12.45
